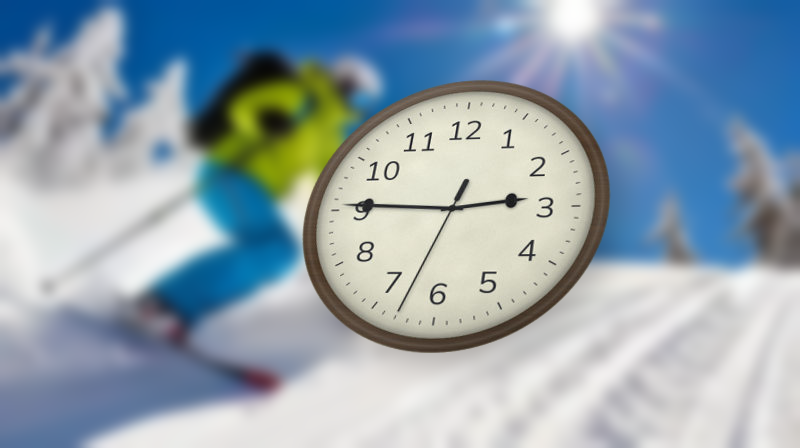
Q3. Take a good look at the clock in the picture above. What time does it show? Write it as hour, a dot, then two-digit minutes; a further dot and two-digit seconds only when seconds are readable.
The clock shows 2.45.33
